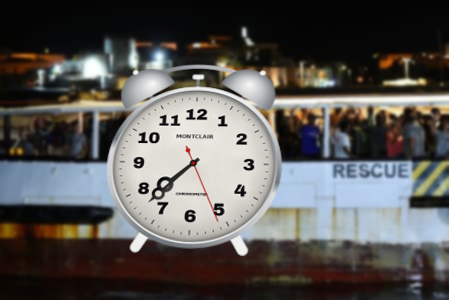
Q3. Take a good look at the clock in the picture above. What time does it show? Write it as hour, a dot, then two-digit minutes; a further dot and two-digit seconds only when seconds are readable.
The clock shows 7.37.26
